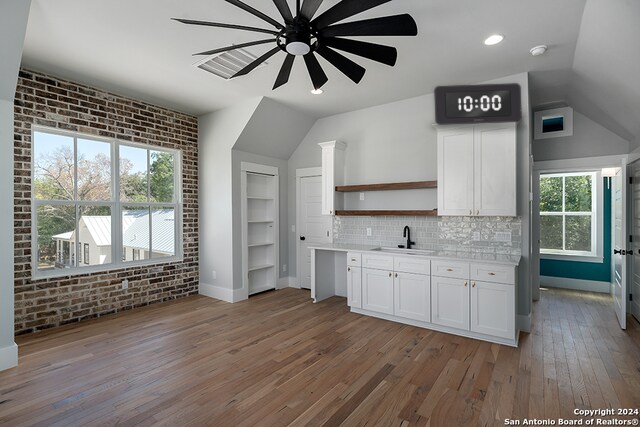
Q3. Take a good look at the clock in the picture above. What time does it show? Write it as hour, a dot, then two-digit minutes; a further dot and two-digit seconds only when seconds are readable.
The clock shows 10.00
